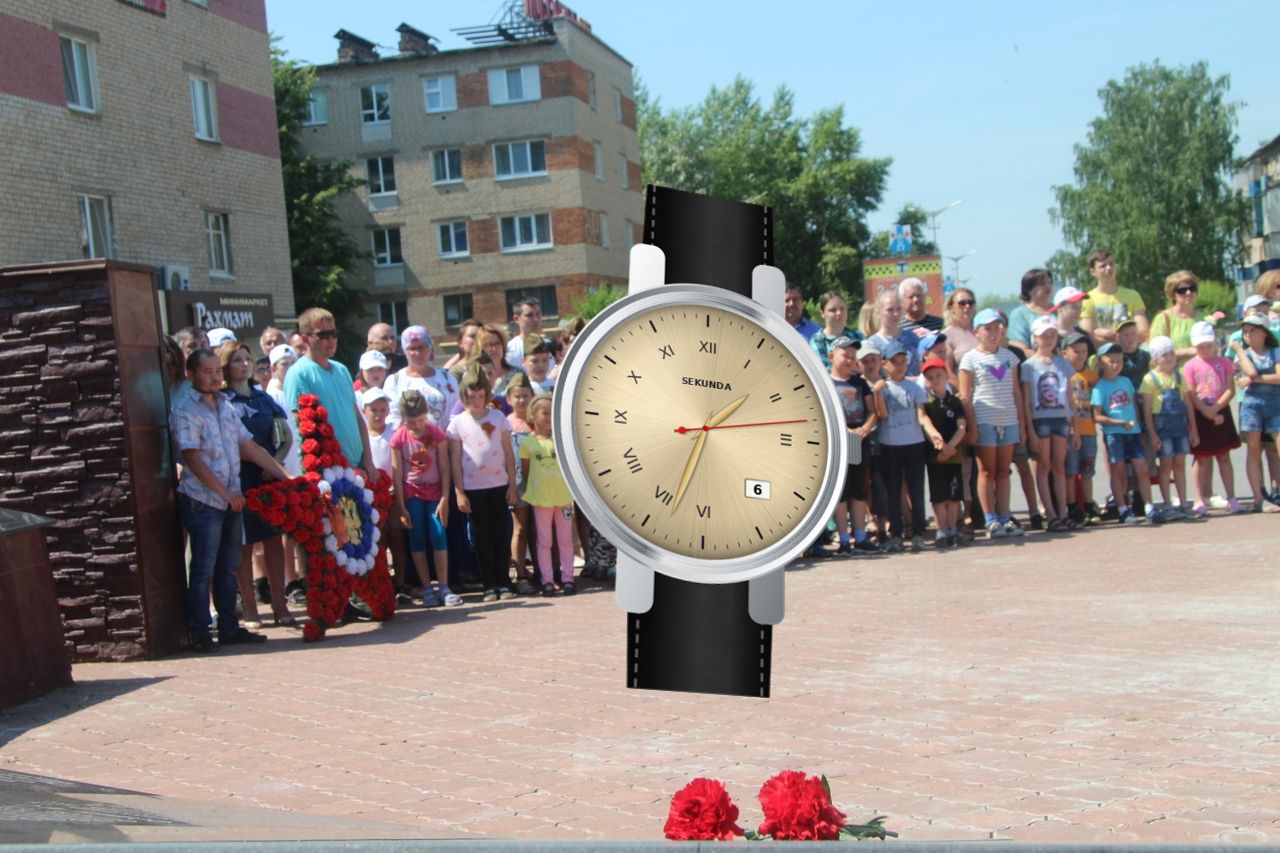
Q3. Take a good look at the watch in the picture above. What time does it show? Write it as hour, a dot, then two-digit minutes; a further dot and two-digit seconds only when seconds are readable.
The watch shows 1.33.13
